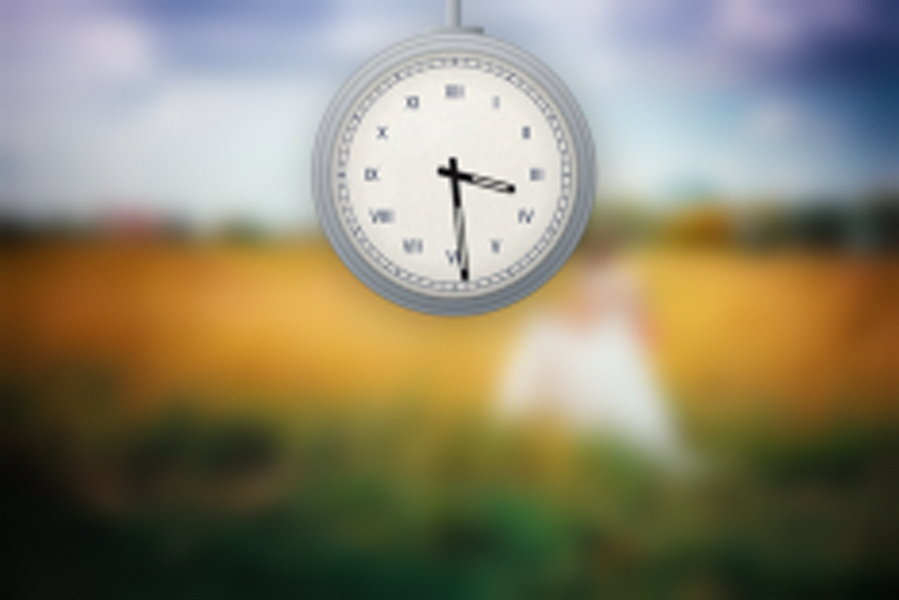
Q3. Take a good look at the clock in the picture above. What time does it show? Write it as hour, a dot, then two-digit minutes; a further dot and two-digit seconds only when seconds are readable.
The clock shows 3.29
